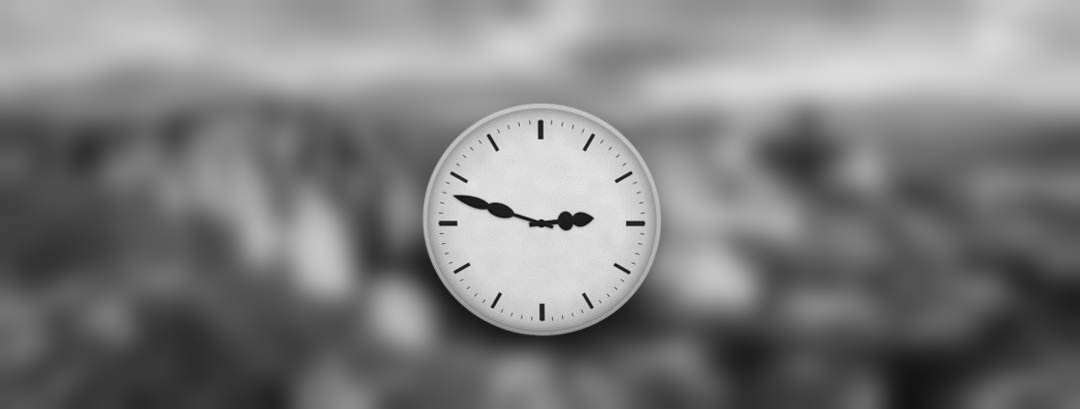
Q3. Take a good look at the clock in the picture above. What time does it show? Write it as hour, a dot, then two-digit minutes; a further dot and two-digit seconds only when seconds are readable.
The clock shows 2.48
